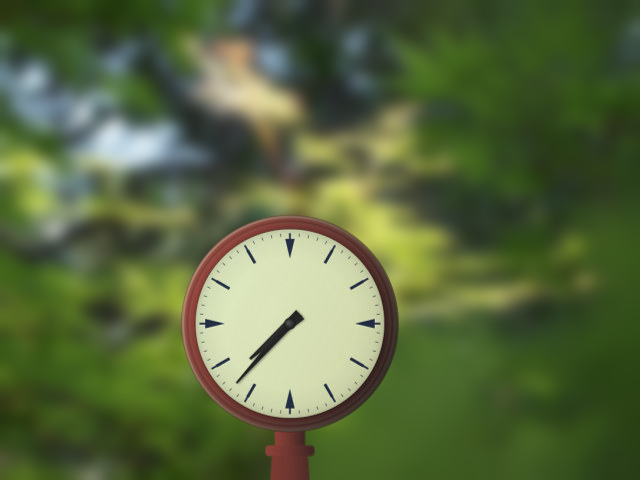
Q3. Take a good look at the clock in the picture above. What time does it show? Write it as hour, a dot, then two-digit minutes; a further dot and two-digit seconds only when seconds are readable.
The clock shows 7.37
